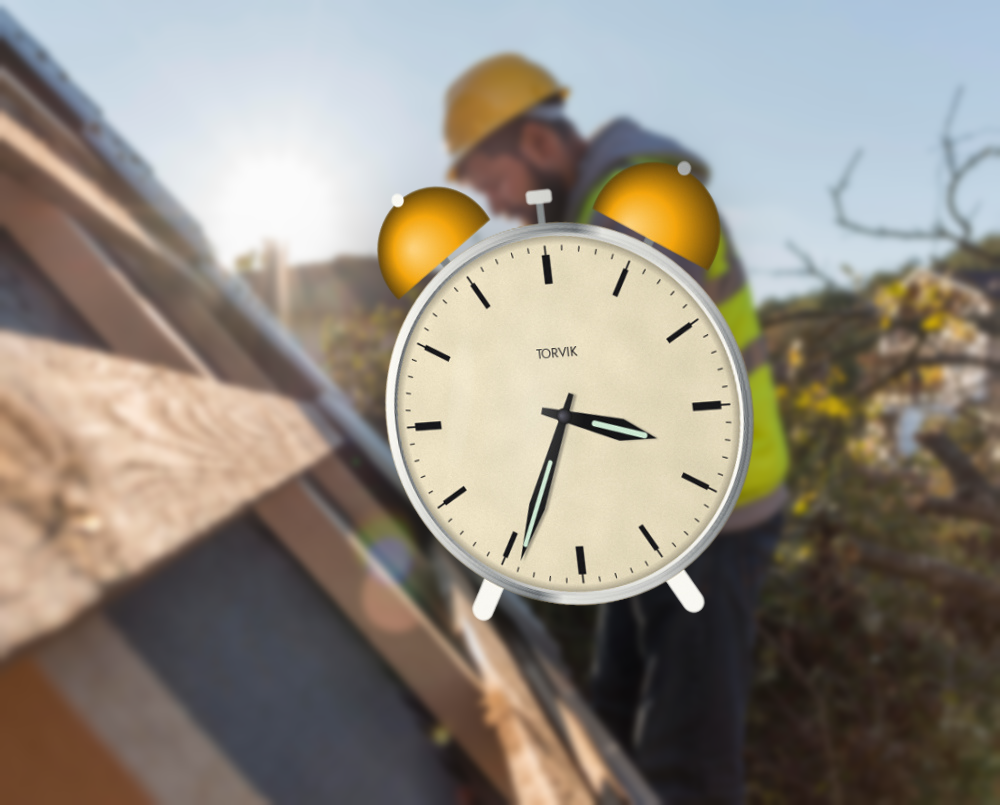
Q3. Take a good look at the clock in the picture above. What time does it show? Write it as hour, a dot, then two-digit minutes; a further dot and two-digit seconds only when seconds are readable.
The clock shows 3.34
